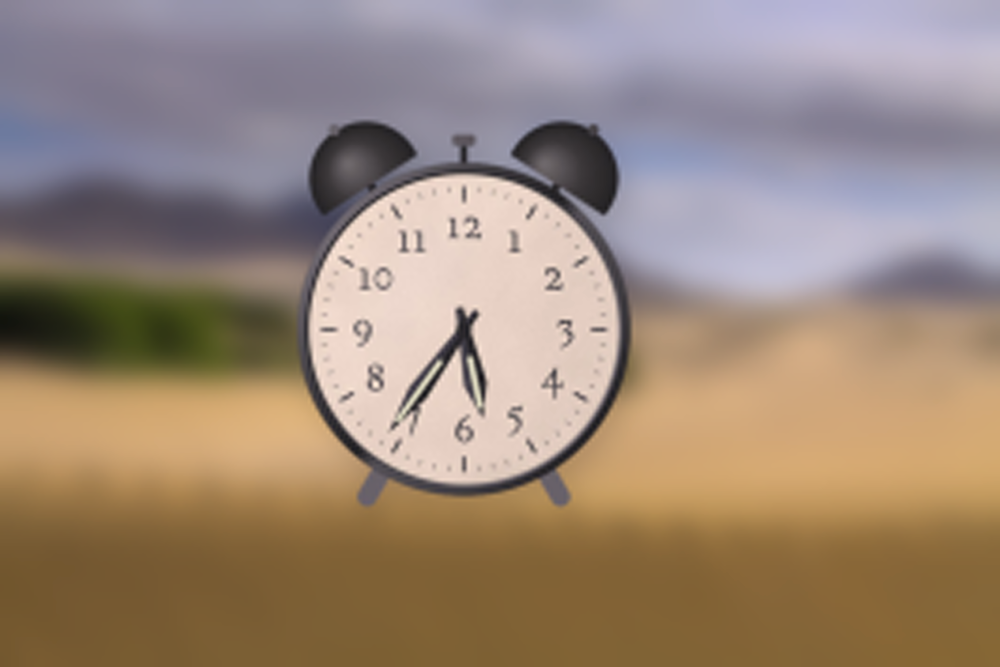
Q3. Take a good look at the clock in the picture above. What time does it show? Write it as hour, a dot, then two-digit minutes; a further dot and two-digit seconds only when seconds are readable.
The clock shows 5.36
